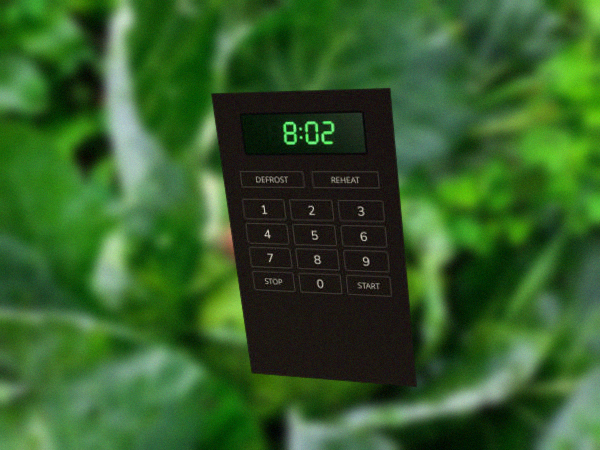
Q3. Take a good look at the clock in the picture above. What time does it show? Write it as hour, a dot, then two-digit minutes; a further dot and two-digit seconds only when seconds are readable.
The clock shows 8.02
